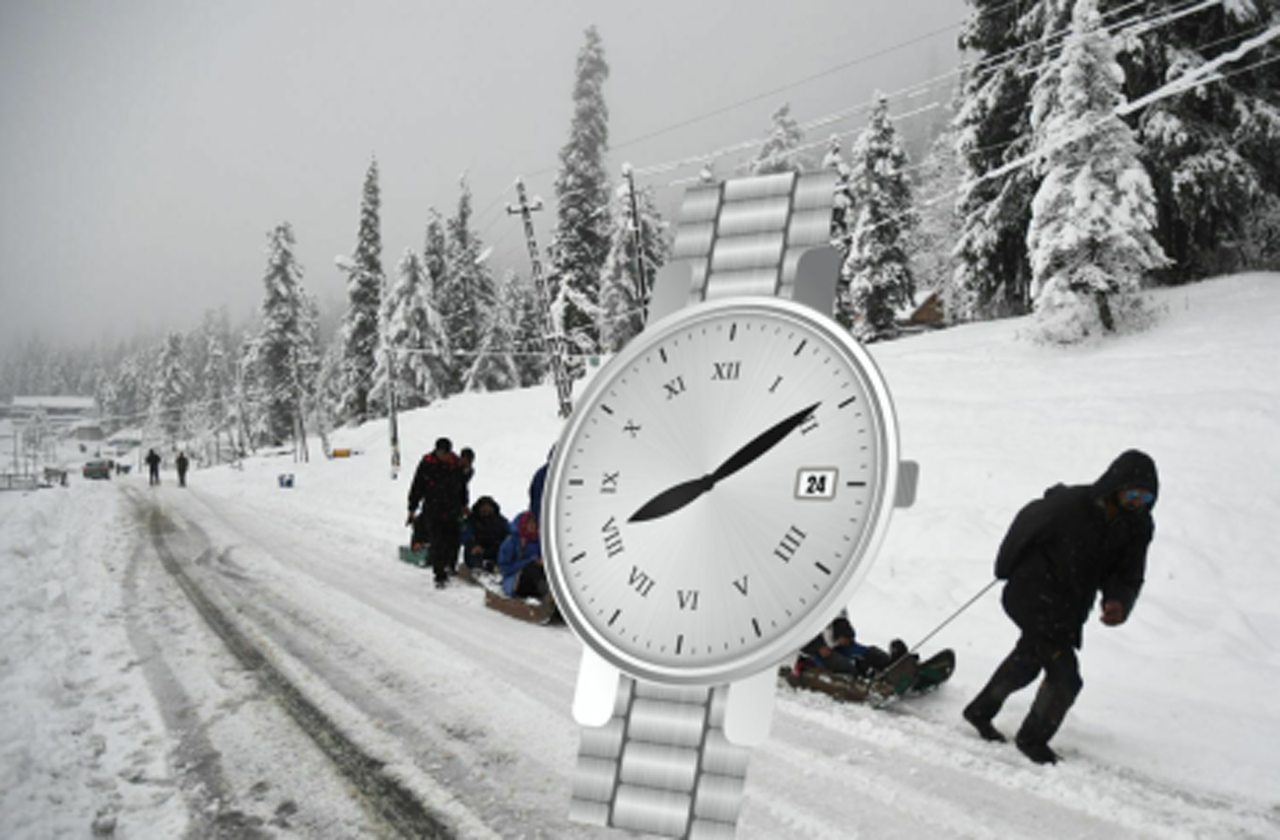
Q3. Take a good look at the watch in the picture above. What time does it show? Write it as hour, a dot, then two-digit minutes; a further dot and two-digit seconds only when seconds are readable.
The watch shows 8.09
